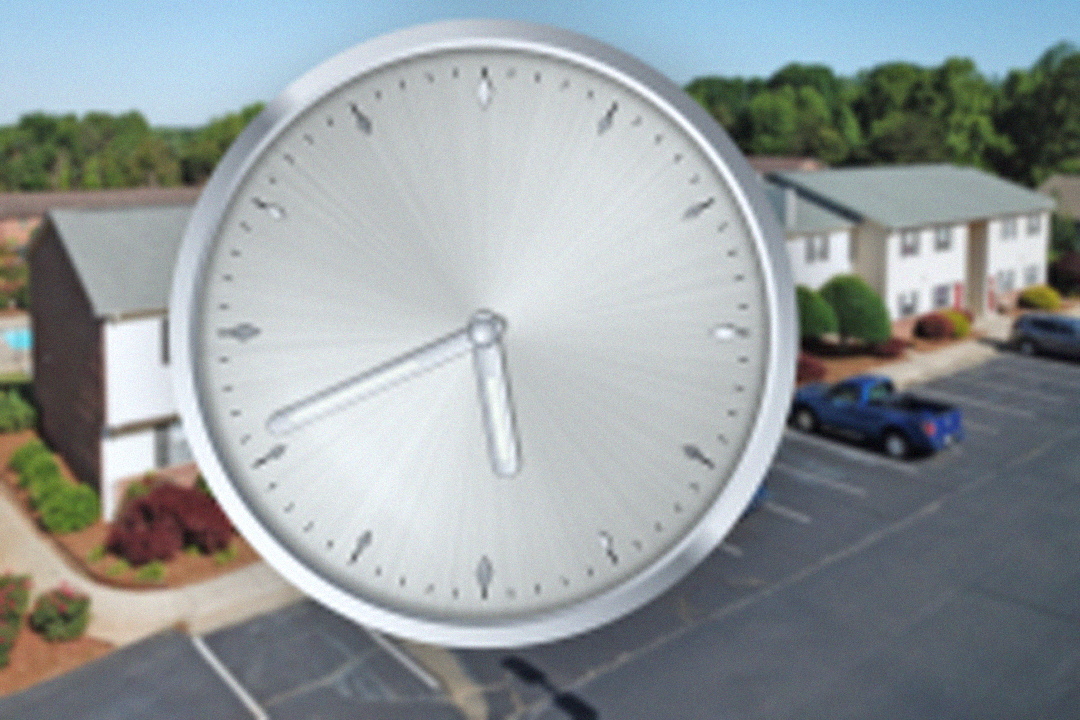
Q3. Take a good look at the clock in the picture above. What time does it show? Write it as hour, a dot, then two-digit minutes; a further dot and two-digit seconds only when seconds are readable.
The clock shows 5.41
